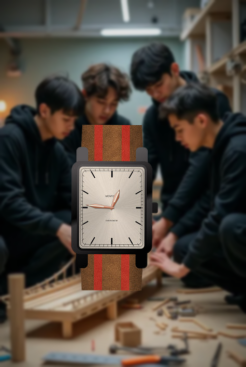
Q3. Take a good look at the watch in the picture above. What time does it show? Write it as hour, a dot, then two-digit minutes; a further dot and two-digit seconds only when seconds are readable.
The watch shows 12.46
